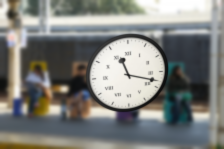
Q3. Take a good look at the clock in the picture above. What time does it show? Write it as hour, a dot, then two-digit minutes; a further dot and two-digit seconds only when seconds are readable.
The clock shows 11.18
